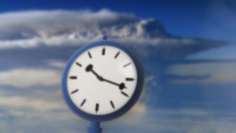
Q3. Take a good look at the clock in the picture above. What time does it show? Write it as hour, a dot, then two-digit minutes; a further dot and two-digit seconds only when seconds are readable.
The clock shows 10.18
